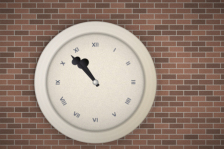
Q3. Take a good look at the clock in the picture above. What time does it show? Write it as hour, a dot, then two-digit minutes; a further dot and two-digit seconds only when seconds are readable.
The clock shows 10.53
